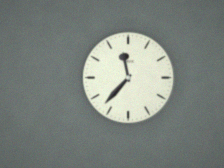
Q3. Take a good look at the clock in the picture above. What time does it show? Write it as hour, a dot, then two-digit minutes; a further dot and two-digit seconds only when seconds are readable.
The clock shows 11.37
